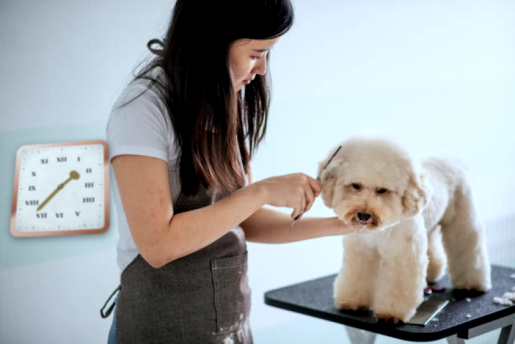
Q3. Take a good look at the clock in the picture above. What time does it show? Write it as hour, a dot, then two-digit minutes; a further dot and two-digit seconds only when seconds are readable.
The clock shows 1.37
